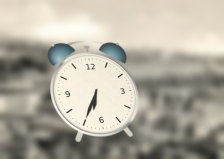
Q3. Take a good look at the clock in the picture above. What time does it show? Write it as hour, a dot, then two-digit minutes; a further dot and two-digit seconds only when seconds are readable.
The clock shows 6.35
